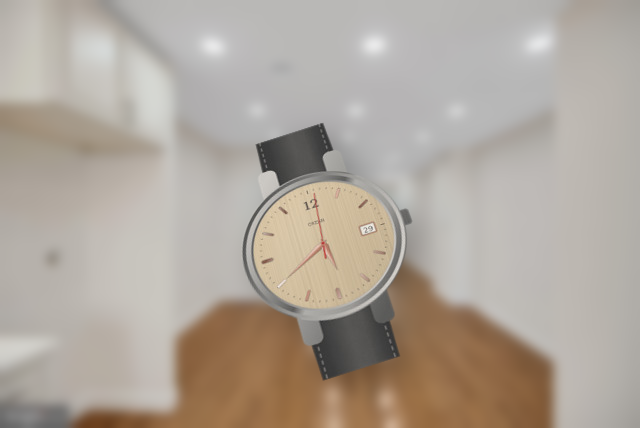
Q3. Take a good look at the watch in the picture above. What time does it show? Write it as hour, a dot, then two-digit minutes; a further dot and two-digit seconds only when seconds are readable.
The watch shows 5.40.01
